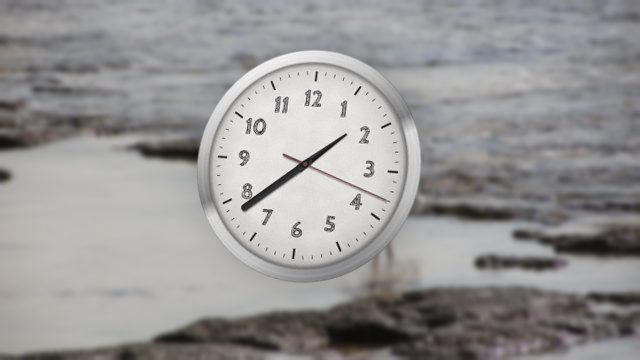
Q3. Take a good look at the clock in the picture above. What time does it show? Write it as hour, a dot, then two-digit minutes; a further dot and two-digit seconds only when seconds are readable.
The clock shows 1.38.18
